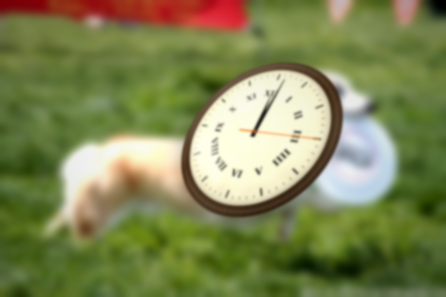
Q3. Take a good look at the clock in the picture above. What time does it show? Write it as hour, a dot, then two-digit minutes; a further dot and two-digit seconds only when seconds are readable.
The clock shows 12.01.15
